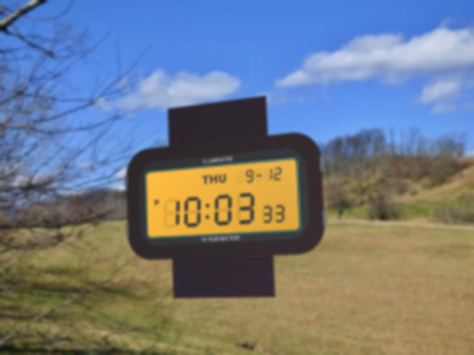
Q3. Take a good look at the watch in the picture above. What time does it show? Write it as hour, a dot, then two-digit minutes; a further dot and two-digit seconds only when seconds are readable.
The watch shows 10.03.33
